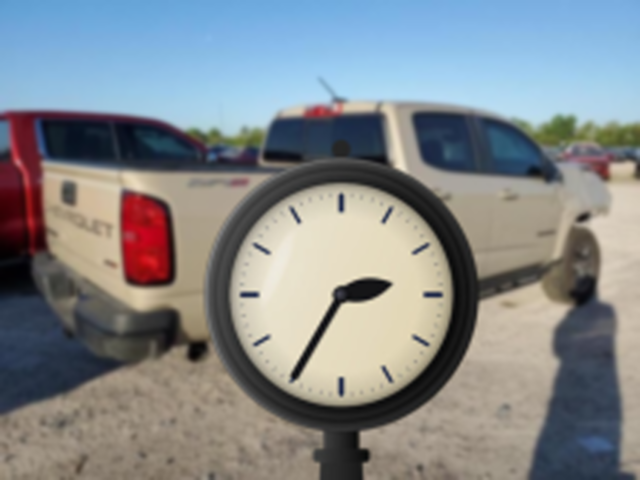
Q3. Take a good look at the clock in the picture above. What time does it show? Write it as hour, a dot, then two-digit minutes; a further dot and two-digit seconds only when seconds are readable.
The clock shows 2.35
